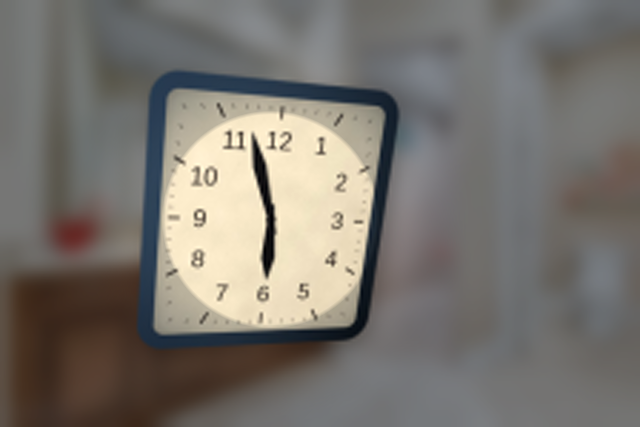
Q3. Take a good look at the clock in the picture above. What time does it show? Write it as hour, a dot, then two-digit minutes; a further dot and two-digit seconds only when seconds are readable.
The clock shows 5.57
